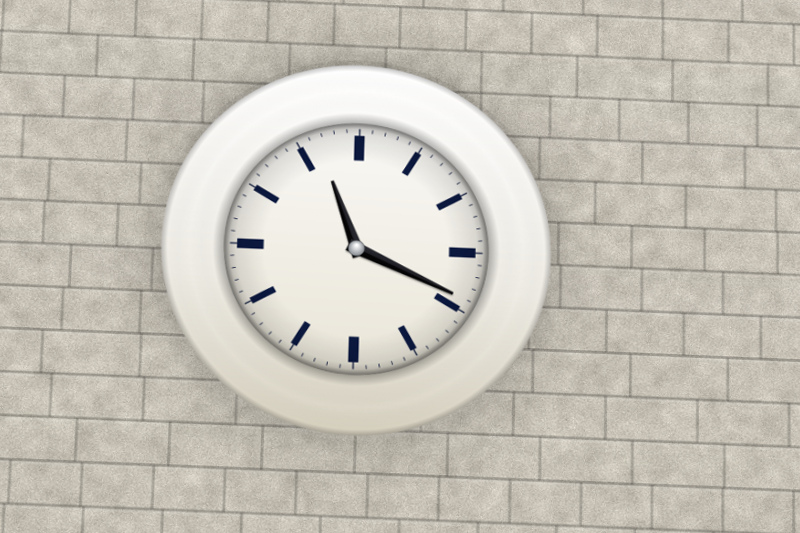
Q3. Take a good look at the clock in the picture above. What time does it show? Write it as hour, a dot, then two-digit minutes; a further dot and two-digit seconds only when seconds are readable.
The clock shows 11.19
